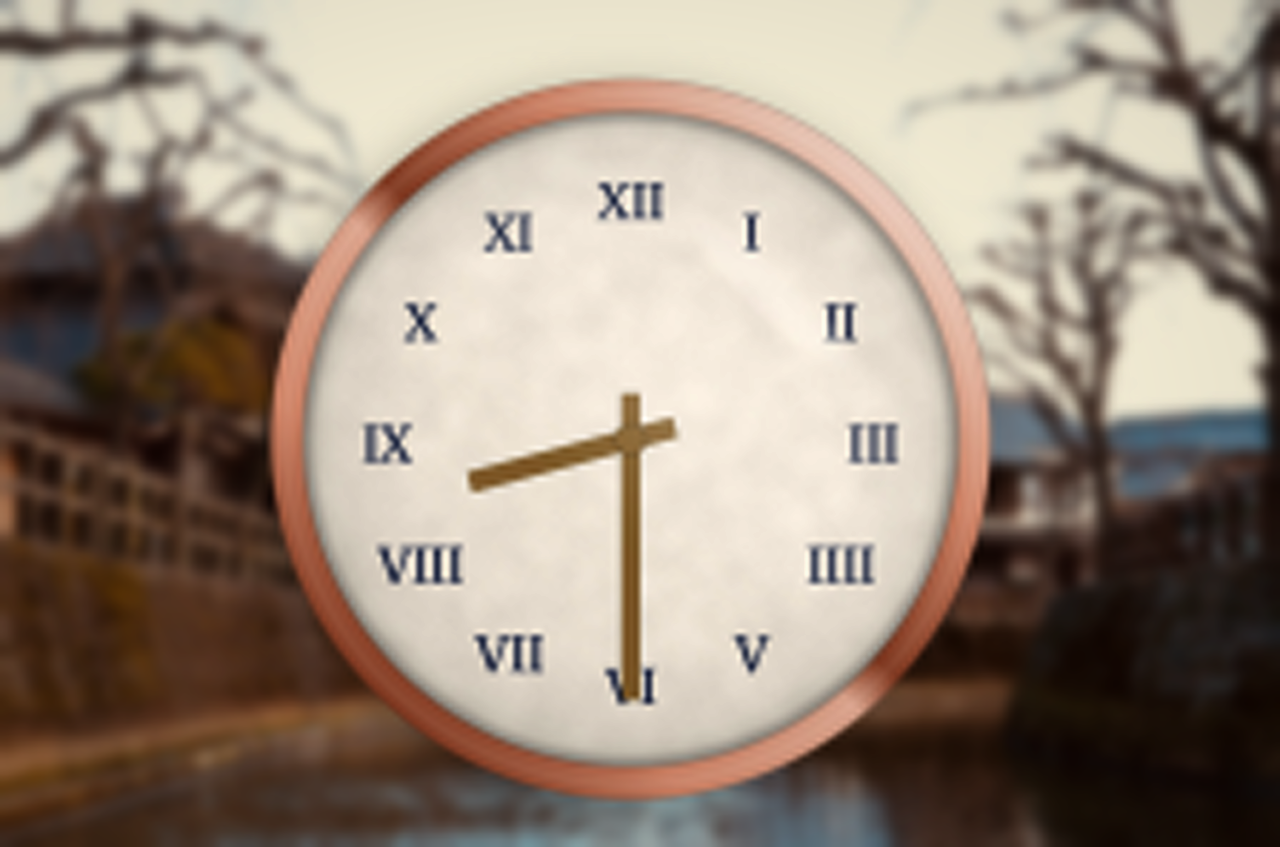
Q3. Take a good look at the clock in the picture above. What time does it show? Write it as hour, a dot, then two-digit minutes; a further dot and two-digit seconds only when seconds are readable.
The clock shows 8.30
